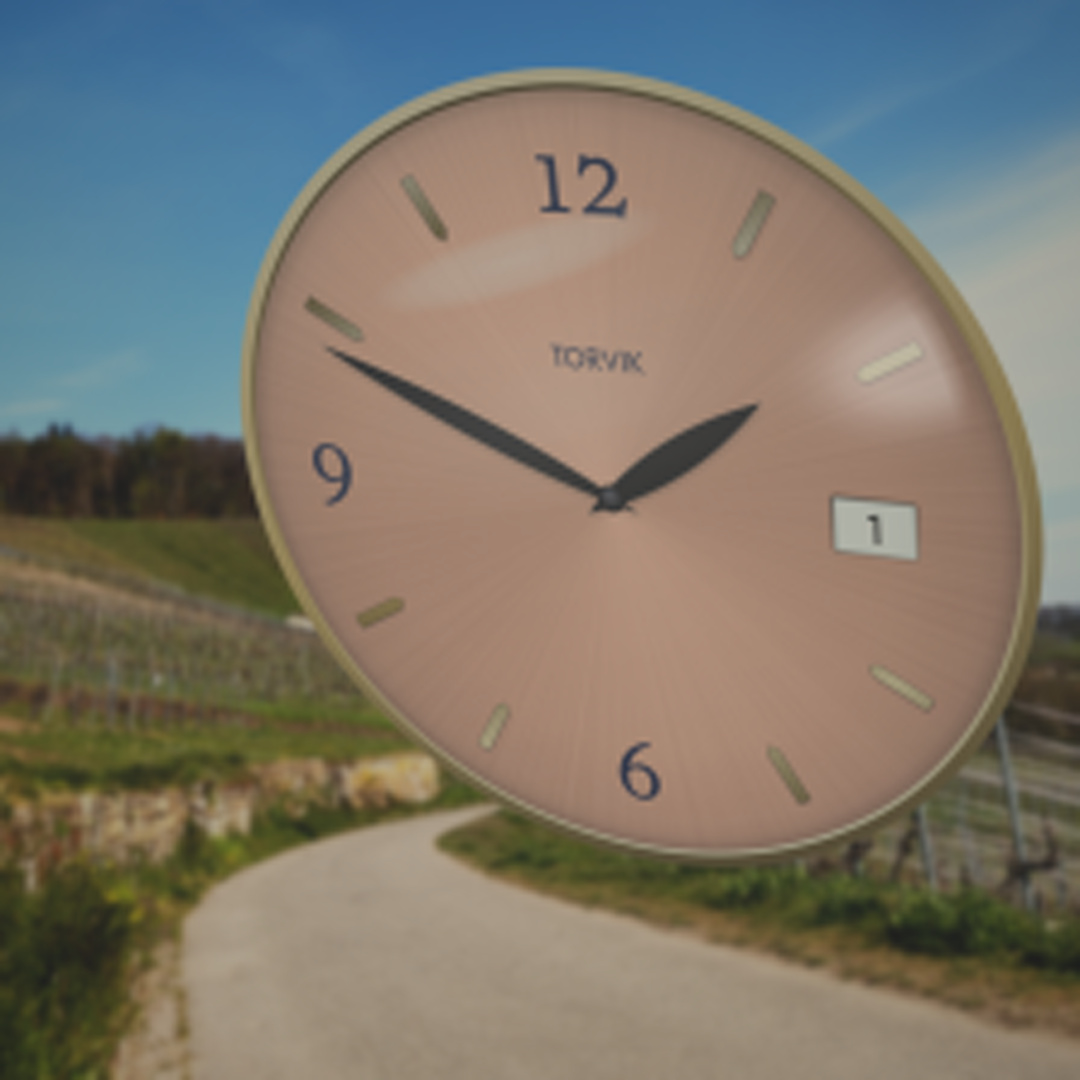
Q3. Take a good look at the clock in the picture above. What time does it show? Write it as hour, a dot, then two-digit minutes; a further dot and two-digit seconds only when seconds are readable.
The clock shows 1.49
